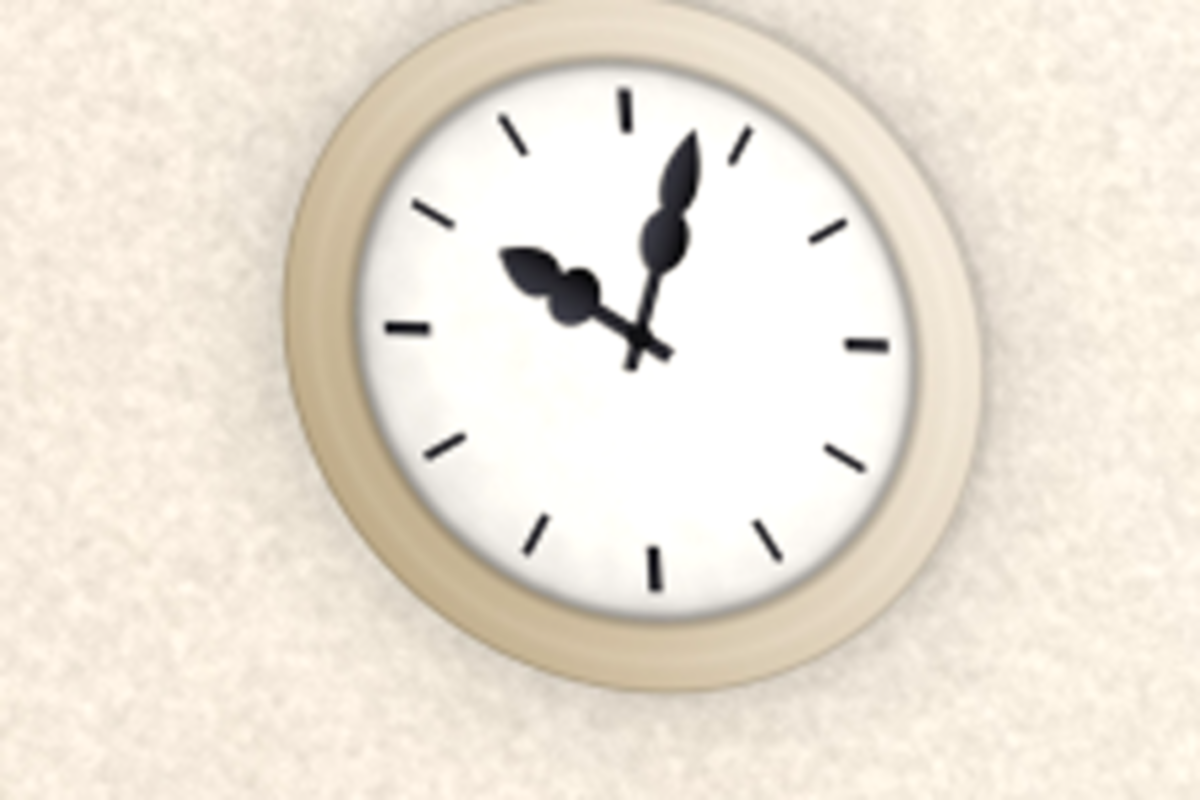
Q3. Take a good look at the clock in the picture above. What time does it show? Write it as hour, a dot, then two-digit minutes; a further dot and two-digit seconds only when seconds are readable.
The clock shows 10.03
